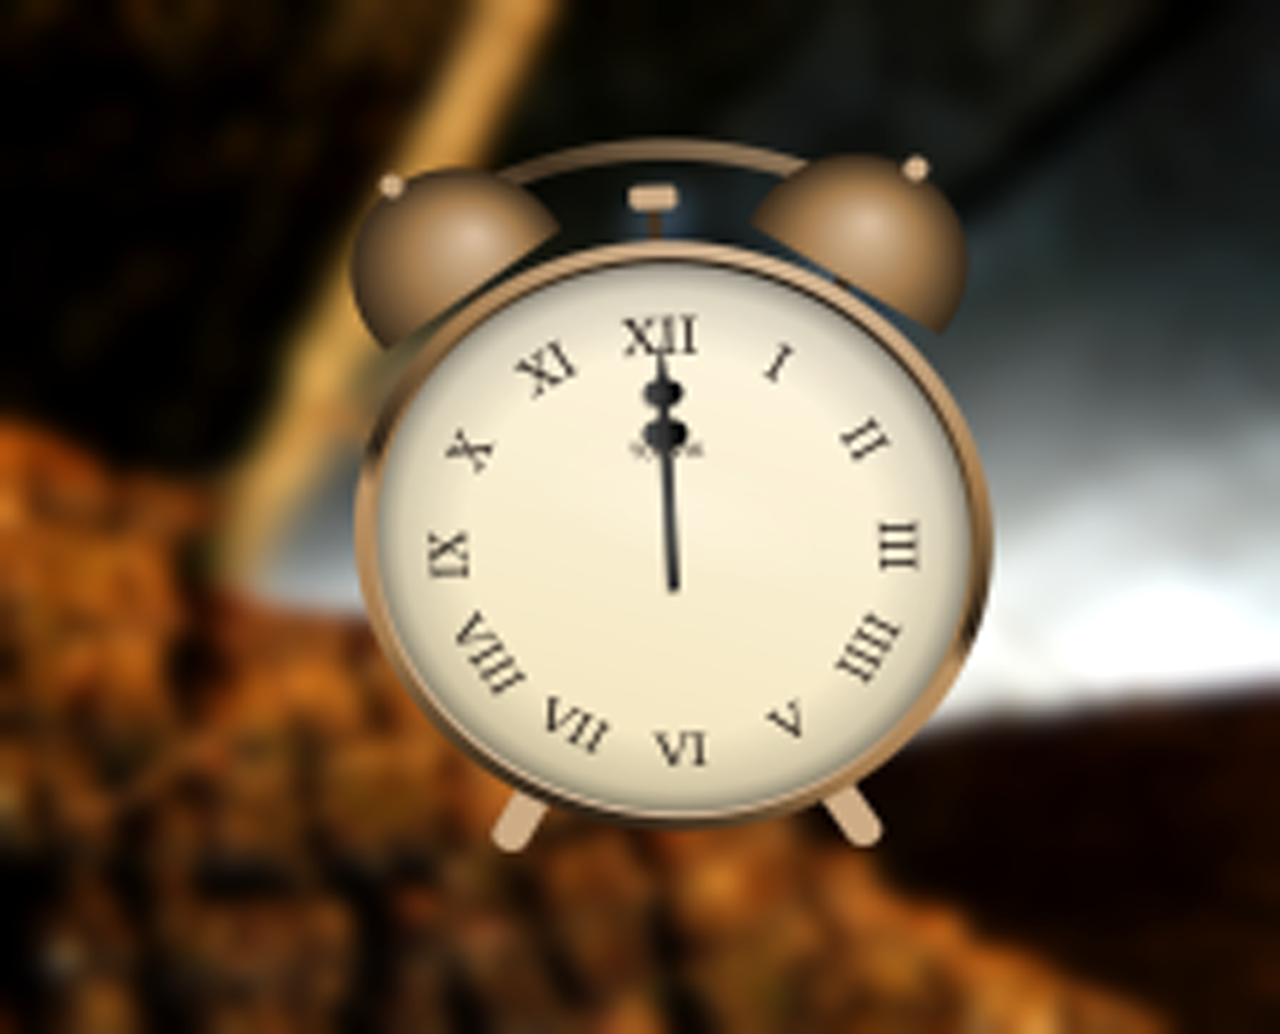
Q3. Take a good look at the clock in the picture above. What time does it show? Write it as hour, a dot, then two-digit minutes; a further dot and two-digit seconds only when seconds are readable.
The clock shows 12.00
